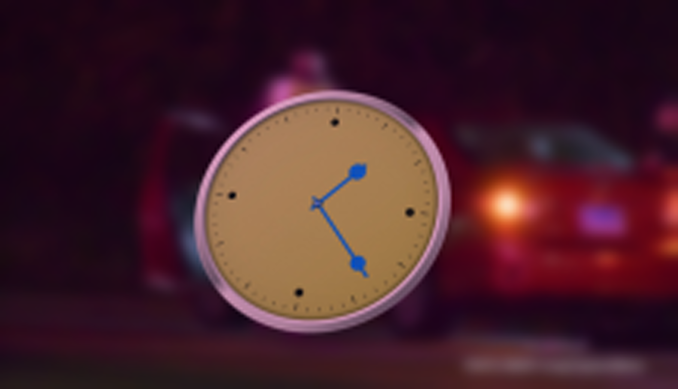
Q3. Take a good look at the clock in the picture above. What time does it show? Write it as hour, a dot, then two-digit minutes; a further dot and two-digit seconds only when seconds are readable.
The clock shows 1.23
